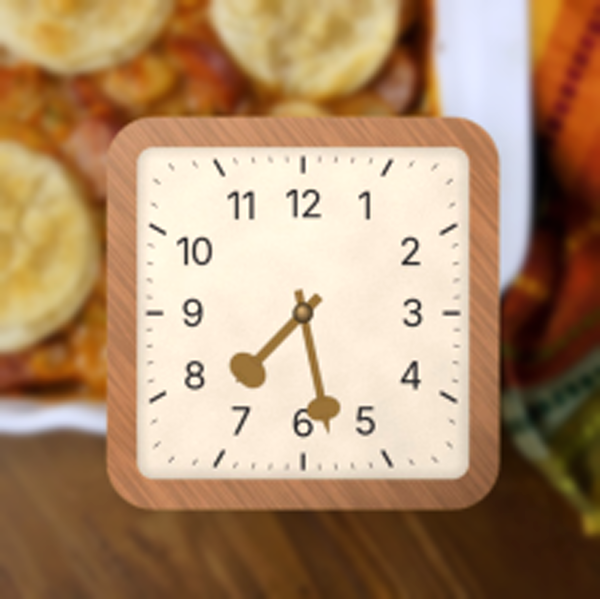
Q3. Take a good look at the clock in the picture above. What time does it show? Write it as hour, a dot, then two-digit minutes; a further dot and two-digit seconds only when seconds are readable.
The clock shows 7.28
